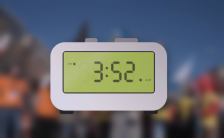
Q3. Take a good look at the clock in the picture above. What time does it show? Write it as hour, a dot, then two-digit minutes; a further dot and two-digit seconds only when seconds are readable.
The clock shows 3.52
